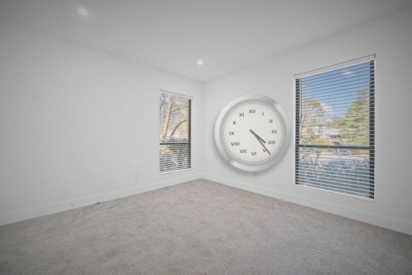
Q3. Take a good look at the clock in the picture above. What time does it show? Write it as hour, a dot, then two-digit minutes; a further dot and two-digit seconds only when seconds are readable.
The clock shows 4.24
